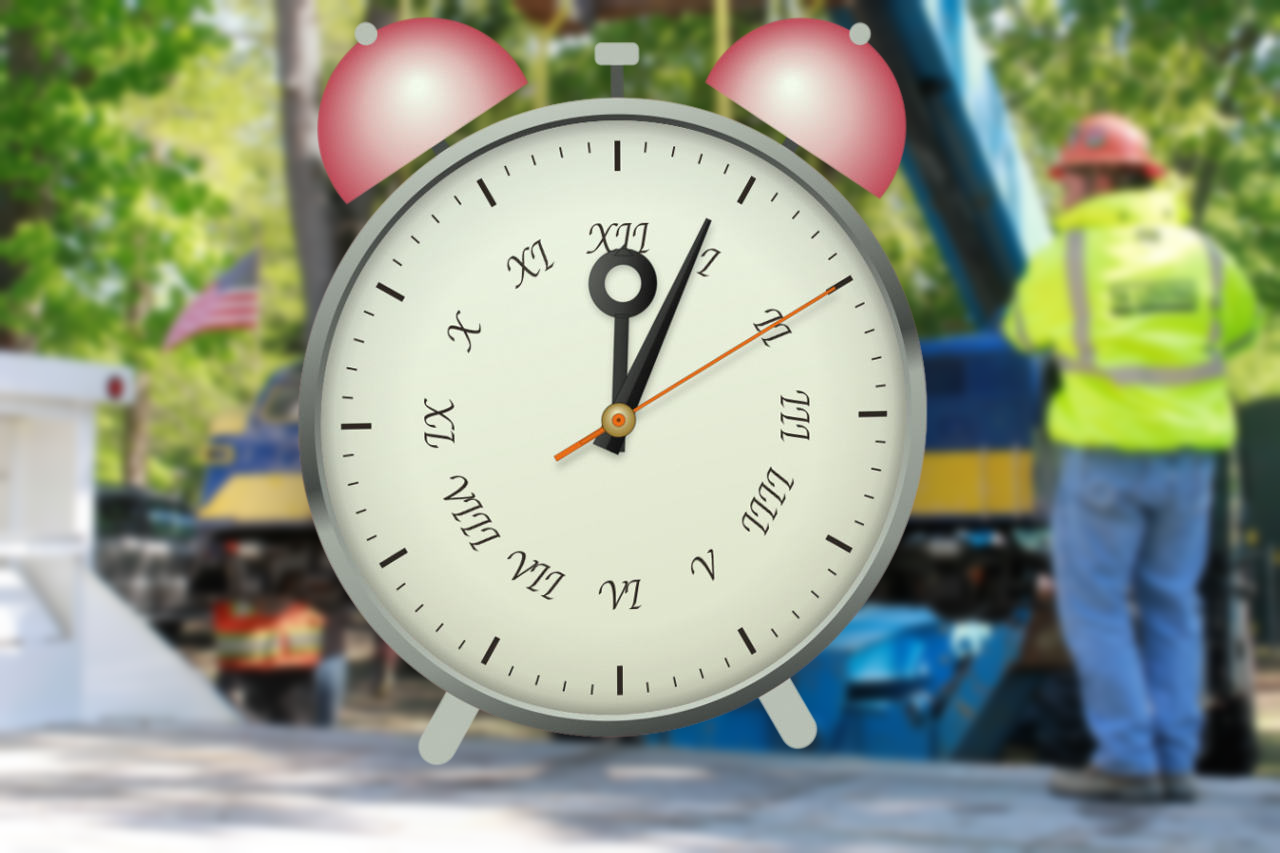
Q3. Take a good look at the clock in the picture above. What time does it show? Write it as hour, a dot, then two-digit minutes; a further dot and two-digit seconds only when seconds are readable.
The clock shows 12.04.10
